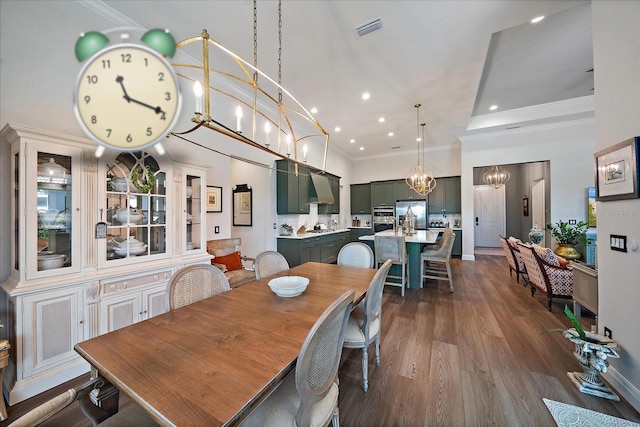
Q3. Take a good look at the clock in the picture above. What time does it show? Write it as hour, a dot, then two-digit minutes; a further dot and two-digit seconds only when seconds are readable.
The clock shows 11.19
